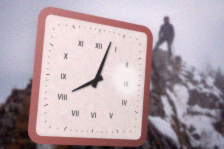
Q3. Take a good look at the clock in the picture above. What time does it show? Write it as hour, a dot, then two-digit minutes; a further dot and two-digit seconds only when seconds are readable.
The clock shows 8.03
